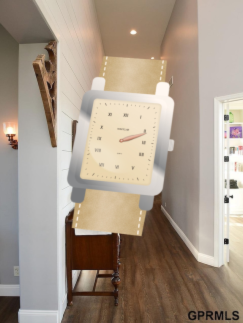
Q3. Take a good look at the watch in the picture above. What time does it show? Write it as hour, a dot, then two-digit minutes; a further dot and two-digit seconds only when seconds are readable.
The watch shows 2.11
